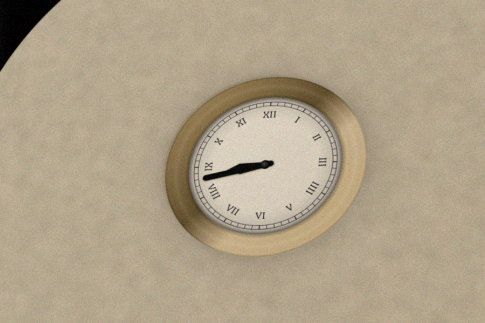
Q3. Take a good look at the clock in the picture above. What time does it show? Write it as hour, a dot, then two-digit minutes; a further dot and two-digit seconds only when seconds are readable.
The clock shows 8.43
